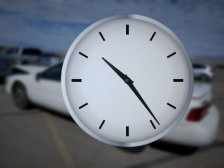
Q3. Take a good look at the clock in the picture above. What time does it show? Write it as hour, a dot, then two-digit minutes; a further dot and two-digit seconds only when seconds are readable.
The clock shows 10.24
